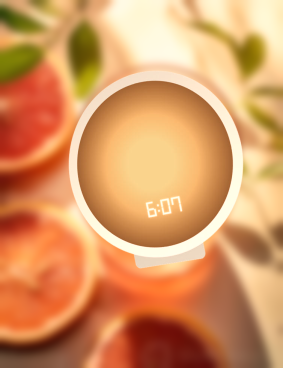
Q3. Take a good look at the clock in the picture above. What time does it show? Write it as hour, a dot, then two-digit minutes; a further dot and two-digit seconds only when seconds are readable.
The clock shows 6.07
